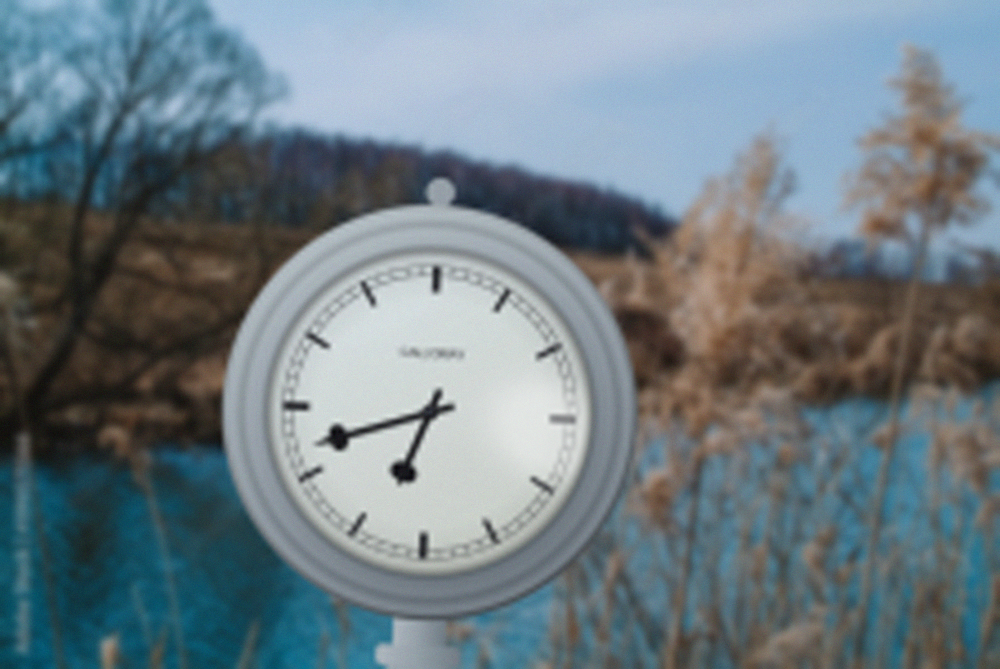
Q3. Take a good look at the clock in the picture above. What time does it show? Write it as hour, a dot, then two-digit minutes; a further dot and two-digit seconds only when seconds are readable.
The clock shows 6.42
